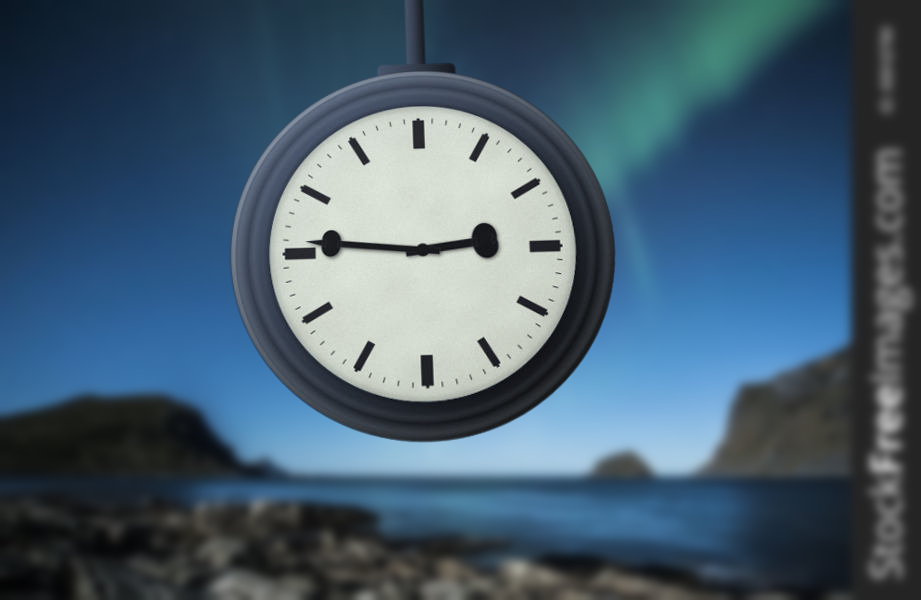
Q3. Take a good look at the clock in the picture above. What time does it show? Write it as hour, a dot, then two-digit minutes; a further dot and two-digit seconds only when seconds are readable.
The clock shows 2.46
